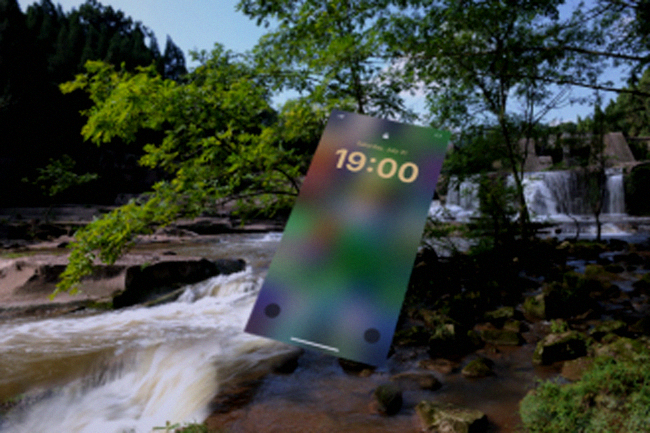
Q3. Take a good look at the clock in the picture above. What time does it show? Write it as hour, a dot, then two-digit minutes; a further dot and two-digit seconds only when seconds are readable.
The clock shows 19.00
